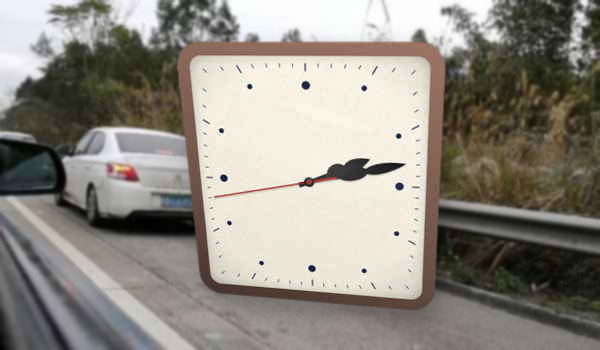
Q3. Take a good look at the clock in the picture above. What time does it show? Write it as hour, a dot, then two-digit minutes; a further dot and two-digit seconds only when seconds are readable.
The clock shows 2.12.43
